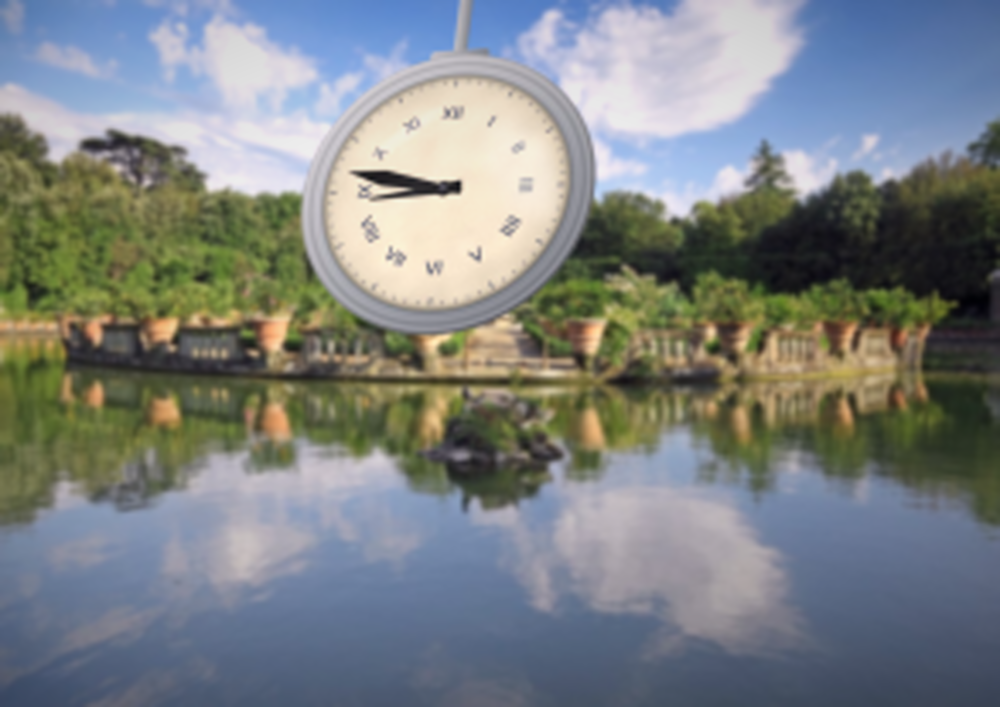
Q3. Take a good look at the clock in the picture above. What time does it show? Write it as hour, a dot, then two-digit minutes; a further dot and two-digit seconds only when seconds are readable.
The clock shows 8.47
